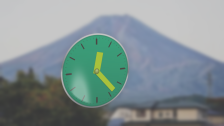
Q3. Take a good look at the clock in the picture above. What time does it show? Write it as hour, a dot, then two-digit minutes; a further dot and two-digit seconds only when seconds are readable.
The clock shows 12.23
